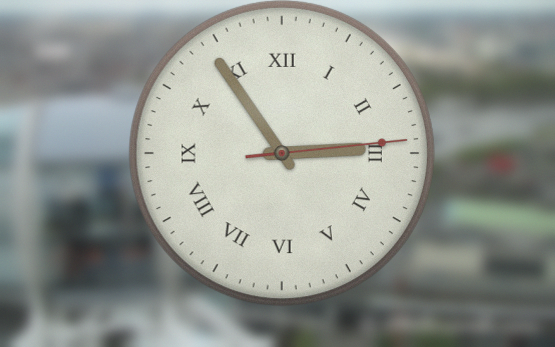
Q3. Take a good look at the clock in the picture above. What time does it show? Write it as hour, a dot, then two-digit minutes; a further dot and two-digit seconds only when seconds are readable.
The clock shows 2.54.14
